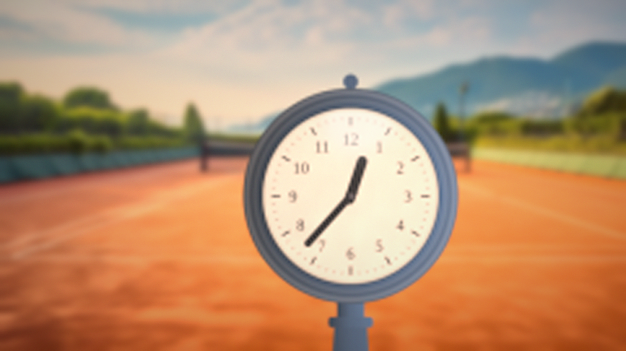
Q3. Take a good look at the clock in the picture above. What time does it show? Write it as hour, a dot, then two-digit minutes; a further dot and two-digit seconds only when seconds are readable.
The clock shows 12.37
